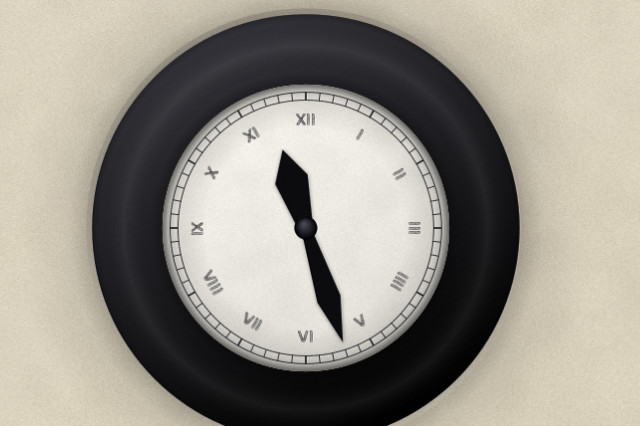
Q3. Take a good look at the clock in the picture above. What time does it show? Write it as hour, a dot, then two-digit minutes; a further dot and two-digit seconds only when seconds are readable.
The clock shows 11.27
